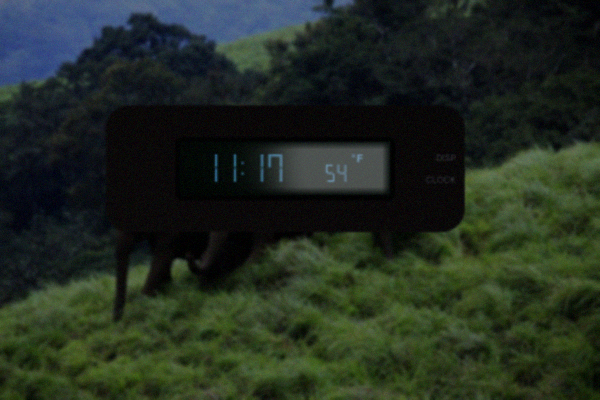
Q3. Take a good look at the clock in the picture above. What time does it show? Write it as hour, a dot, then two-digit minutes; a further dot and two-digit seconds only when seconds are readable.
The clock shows 11.17
